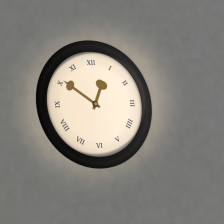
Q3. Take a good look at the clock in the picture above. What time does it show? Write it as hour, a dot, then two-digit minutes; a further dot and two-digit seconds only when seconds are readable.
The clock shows 12.51
